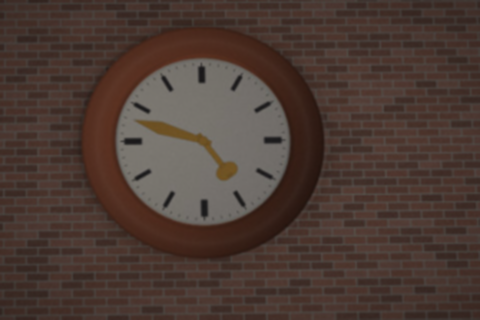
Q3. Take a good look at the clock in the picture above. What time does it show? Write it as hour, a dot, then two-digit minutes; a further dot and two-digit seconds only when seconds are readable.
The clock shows 4.48
